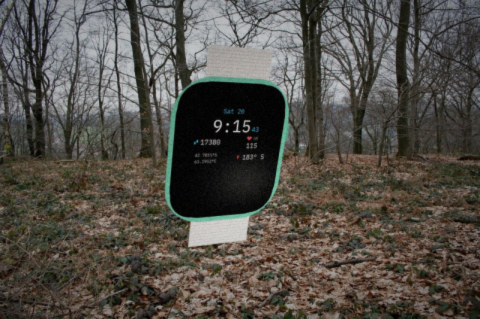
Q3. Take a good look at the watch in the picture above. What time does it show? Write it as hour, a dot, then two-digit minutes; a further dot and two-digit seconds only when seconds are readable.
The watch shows 9.15
